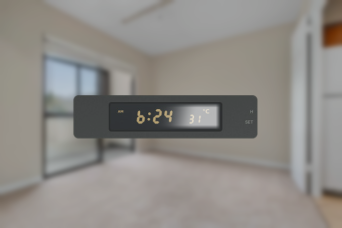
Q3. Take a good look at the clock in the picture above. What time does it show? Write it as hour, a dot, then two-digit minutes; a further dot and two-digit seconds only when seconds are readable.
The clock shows 6.24
